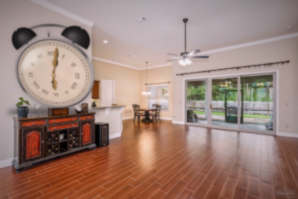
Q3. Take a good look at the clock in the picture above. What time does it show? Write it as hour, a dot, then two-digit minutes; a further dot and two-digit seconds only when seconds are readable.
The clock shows 6.02
